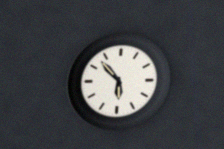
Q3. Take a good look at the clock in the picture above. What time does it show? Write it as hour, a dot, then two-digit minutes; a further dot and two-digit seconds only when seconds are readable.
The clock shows 5.53
